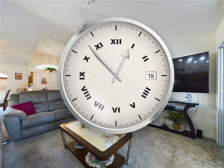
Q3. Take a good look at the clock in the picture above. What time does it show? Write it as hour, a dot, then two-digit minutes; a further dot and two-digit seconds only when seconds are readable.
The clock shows 12.53
